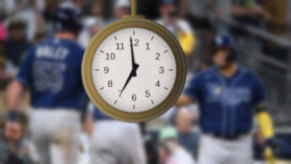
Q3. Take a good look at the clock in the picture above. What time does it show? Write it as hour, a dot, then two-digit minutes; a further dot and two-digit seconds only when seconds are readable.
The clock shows 6.59
